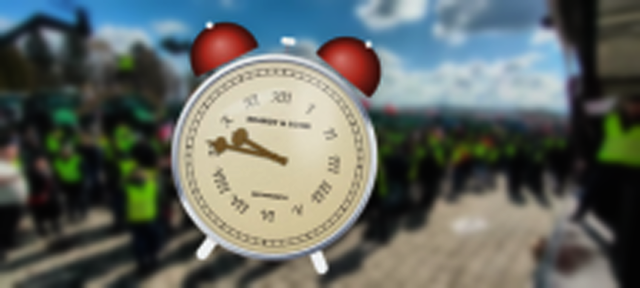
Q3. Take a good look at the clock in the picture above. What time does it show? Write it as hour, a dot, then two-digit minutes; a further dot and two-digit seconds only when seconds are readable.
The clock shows 9.46
